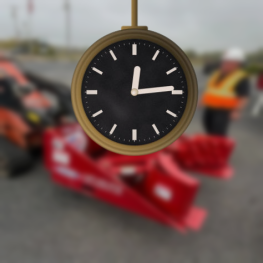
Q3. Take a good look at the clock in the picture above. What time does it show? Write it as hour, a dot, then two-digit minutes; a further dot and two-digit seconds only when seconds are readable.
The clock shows 12.14
